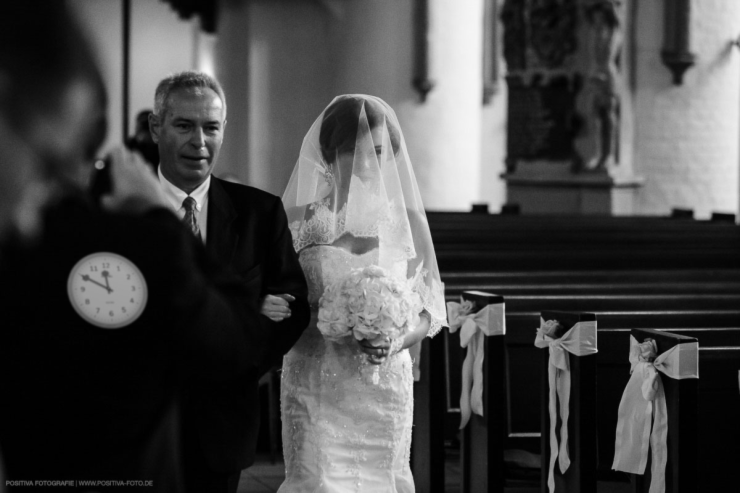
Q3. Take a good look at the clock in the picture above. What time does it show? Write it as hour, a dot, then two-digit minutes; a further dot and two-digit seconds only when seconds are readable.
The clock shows 11.50
